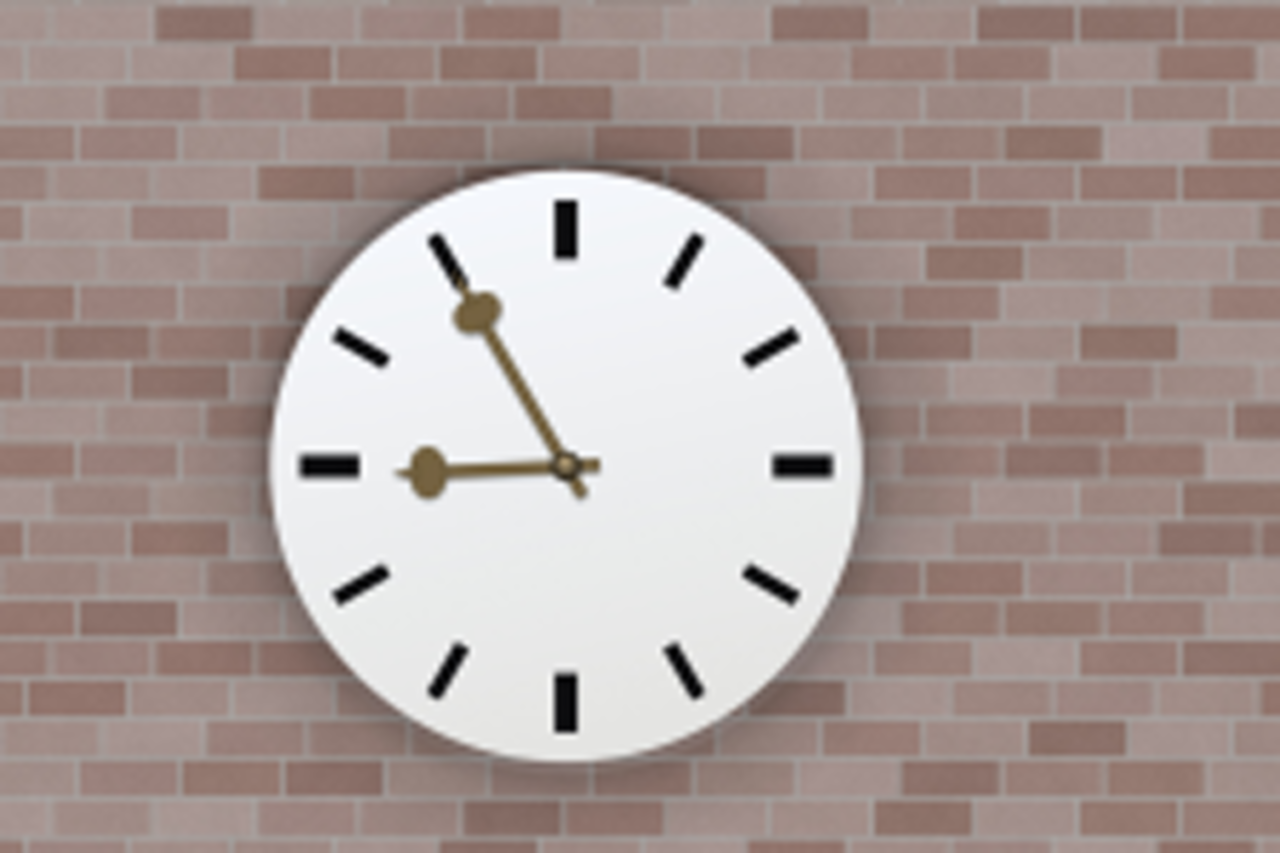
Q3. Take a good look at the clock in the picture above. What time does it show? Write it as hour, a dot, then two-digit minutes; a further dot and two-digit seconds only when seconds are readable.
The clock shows 8.55
